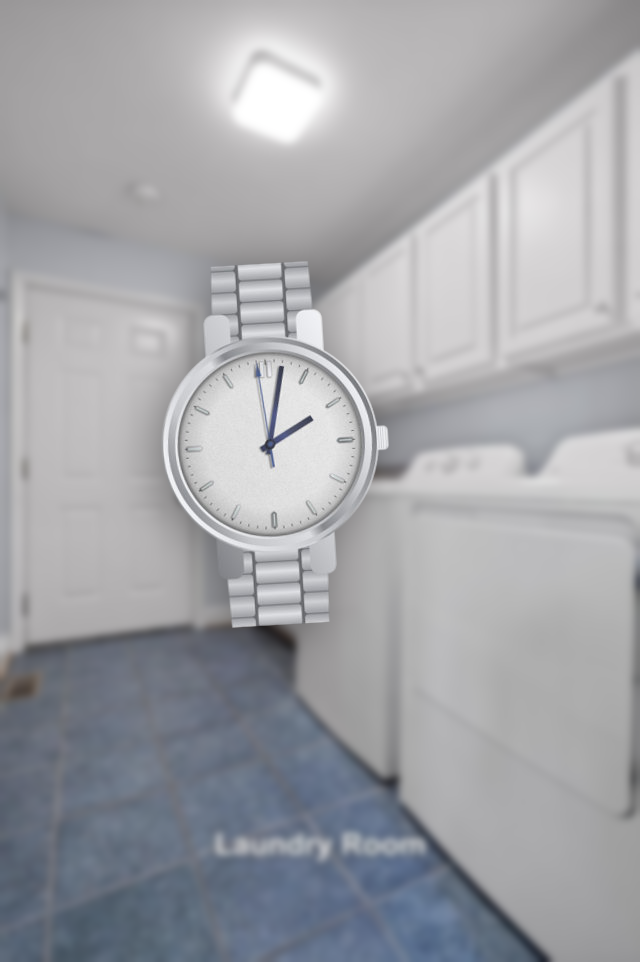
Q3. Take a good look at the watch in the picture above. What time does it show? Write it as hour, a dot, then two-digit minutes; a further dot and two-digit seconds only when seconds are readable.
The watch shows 2.01.59
